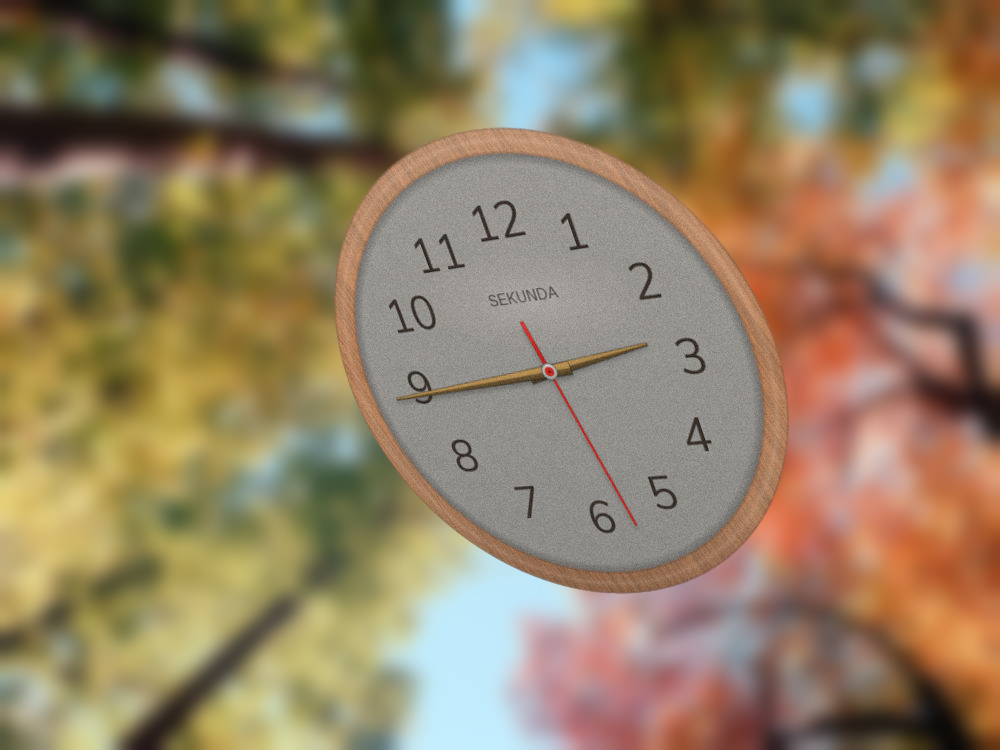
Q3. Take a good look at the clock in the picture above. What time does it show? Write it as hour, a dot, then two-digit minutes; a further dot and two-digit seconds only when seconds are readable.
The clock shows 2.44.28
